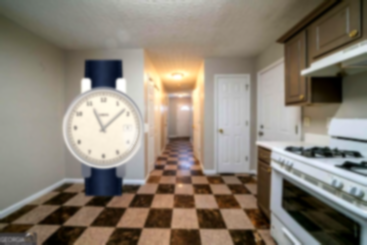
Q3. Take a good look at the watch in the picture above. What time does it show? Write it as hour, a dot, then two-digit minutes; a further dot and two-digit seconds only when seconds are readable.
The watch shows 11.08
